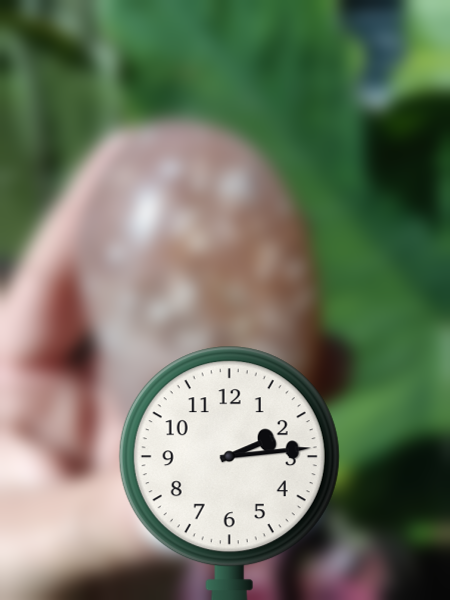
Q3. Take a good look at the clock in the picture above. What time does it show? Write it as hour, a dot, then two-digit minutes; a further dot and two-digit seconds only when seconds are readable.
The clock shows 2.14
